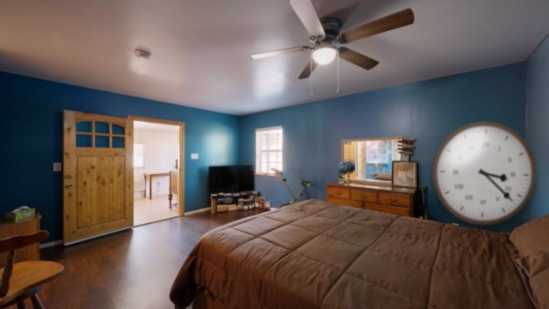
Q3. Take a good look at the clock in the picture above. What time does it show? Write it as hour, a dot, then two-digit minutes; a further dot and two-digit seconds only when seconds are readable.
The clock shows 3.22
